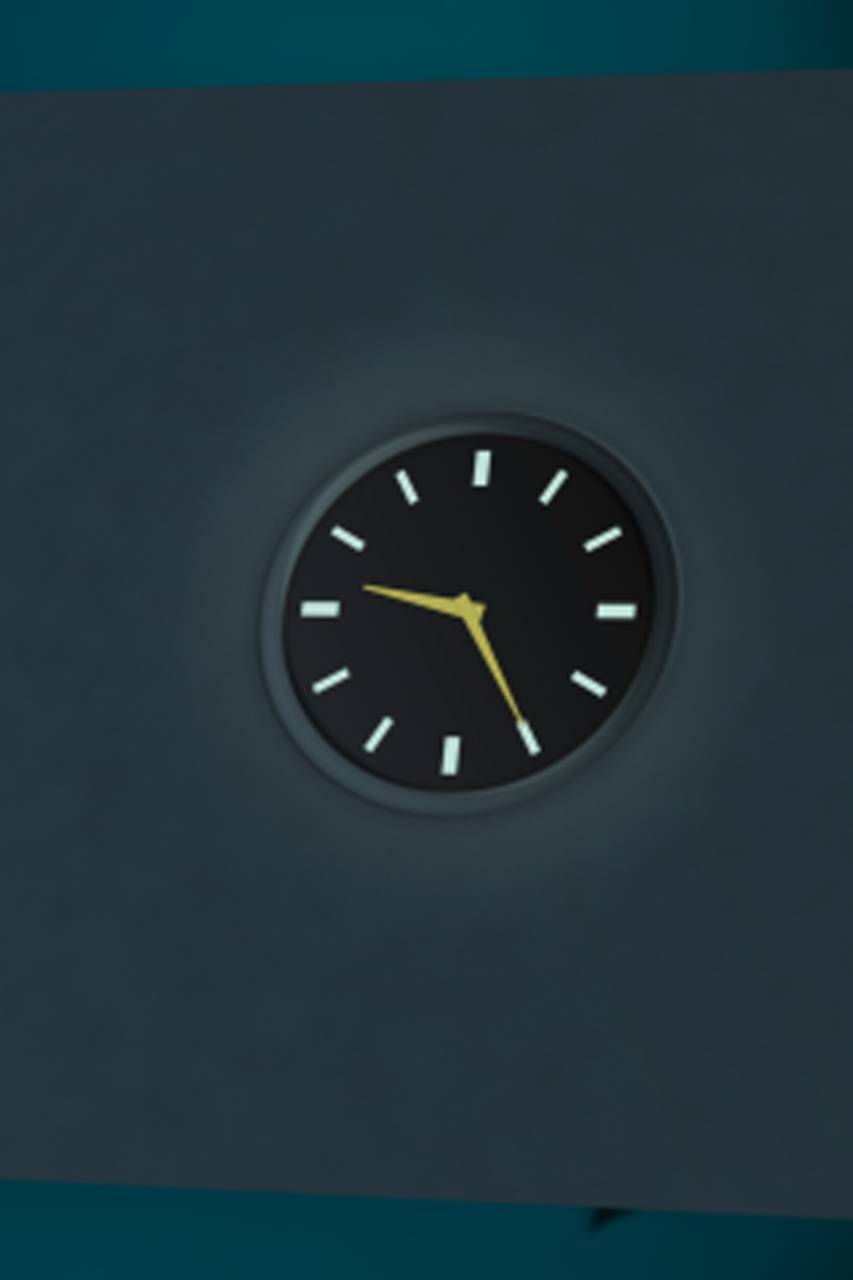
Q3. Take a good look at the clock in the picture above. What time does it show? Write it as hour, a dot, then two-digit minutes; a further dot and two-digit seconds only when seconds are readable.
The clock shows 9.25
